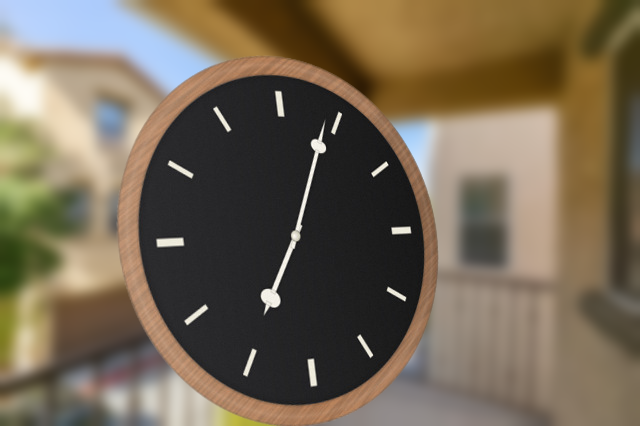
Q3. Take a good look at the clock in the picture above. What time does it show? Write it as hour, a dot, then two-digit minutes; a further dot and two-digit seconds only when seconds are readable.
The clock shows 7.04
